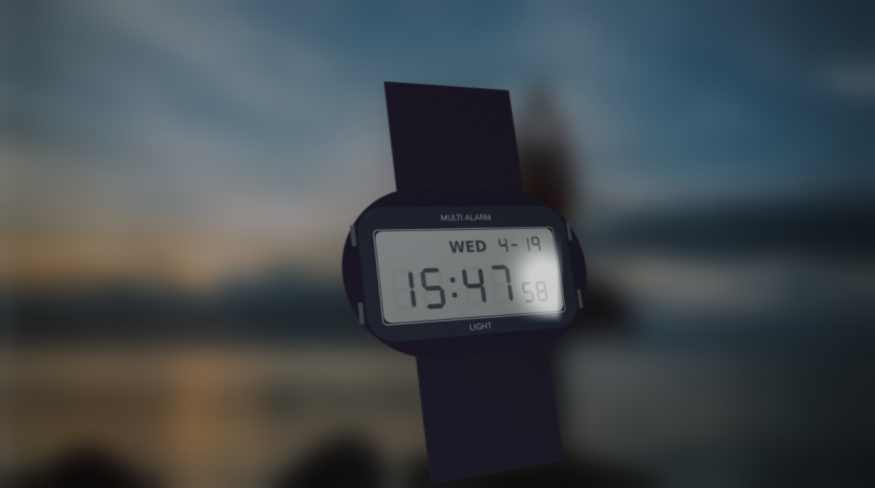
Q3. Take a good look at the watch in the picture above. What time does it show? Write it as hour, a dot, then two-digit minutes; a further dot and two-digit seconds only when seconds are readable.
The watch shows 15.47.58
